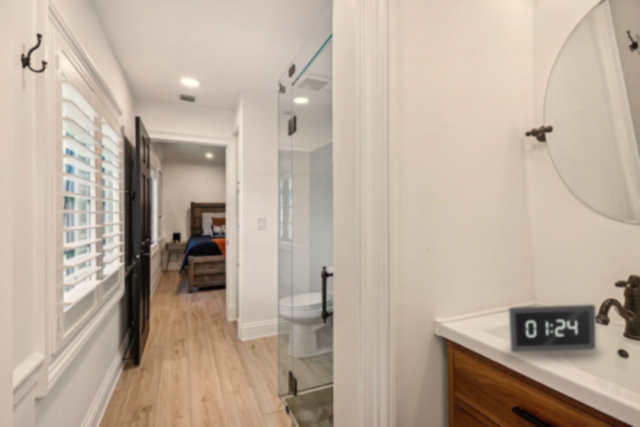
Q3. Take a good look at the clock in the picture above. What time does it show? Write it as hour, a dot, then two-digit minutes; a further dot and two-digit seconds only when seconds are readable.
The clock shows 1.24
